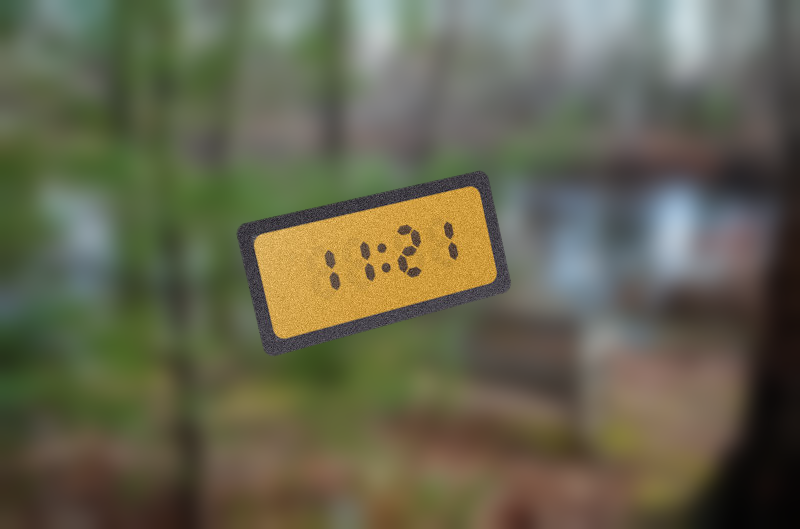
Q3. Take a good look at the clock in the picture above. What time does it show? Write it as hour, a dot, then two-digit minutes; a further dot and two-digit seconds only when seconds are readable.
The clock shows 11.21
